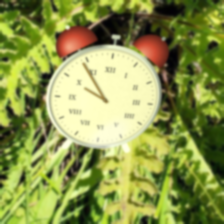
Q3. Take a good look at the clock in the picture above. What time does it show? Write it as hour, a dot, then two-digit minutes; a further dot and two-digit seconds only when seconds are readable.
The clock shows 9.54
